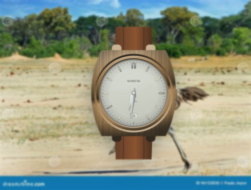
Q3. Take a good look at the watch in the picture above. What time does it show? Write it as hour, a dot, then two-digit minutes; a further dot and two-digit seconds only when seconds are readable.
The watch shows 6.31
